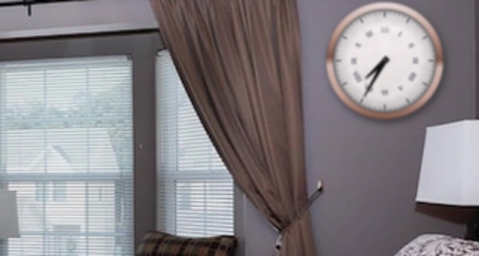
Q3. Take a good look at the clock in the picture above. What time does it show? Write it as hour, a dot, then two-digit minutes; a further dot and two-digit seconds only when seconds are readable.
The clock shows 7.35
